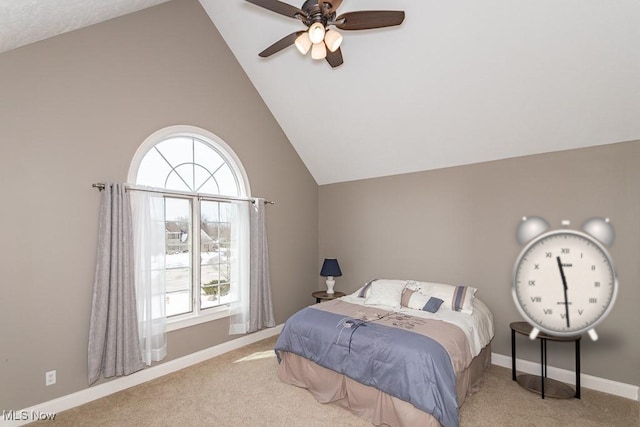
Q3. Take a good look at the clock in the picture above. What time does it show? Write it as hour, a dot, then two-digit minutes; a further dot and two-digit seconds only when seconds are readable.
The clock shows 11.29
